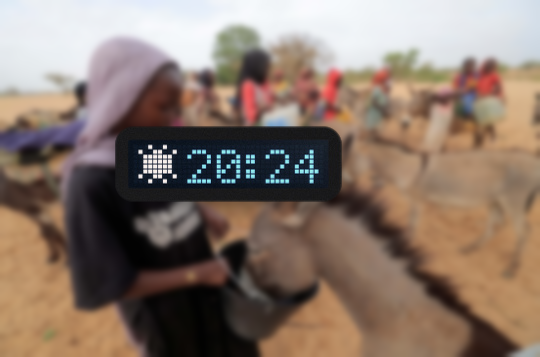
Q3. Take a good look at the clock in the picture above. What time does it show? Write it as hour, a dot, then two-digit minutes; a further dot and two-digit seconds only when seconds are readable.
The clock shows 20.24
